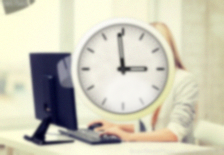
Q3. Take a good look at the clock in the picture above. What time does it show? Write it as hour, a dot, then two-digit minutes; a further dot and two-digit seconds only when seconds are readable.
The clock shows 2.59
